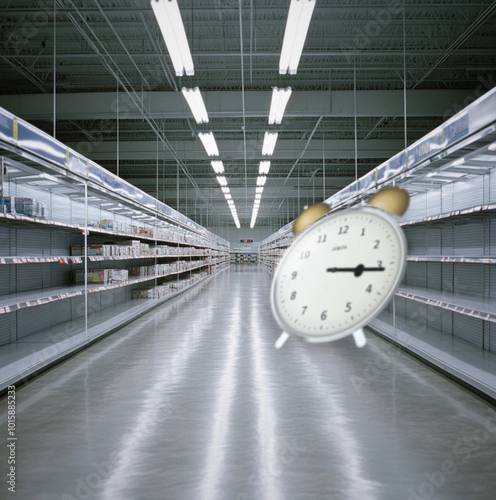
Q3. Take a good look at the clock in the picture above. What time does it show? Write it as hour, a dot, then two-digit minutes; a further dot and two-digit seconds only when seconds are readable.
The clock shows 3.16
